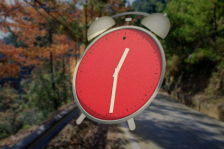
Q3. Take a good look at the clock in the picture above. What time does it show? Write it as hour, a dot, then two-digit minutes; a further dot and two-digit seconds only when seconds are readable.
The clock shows 12.29
